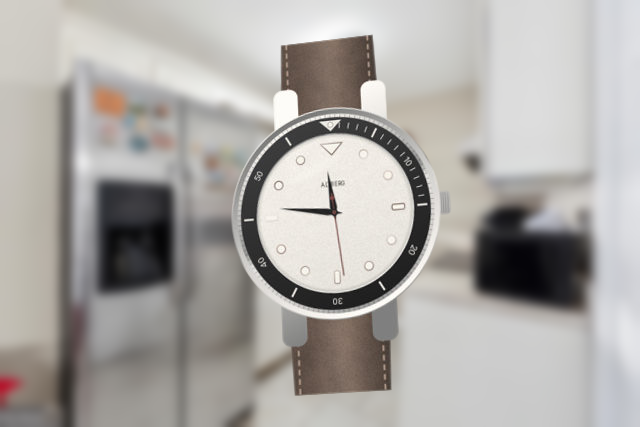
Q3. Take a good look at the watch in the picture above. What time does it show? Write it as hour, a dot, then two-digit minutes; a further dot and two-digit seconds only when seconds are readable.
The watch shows 11.46.29
